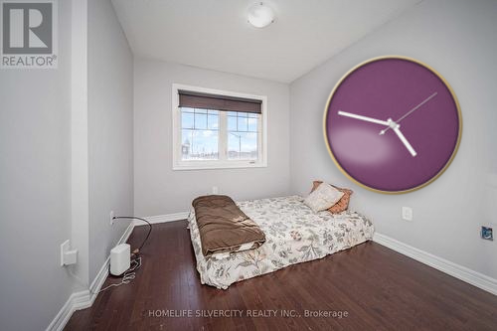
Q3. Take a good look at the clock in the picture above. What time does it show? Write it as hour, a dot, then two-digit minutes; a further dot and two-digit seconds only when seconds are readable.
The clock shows 4.47.09
